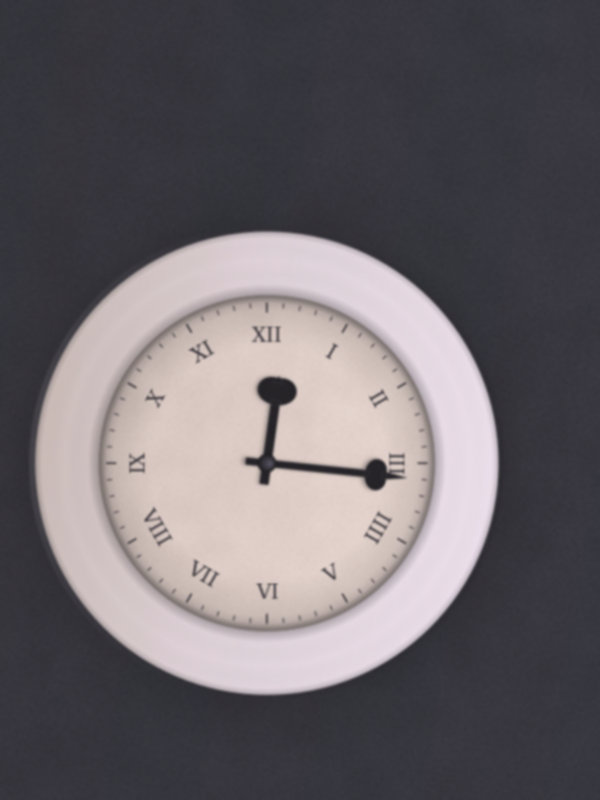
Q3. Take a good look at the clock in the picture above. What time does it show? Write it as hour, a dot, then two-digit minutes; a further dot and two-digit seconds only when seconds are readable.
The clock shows 12.16
